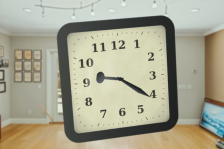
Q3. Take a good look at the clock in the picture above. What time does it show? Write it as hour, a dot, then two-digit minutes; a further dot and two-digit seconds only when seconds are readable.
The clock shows 9.21
